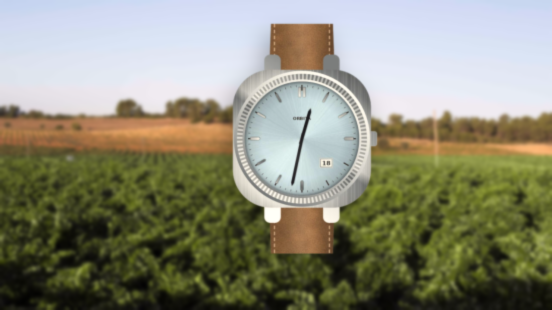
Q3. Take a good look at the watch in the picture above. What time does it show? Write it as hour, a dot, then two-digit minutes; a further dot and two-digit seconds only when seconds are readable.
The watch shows 12.32
